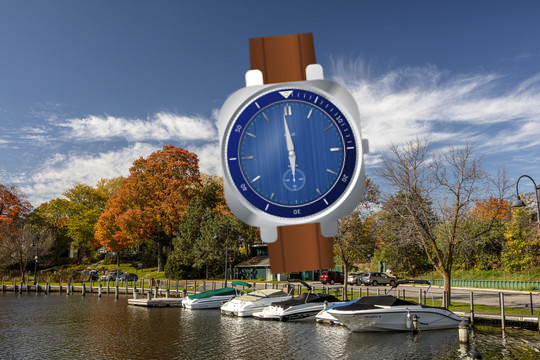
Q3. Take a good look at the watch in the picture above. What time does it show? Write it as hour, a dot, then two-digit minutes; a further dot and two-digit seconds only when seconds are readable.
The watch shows 5.59
